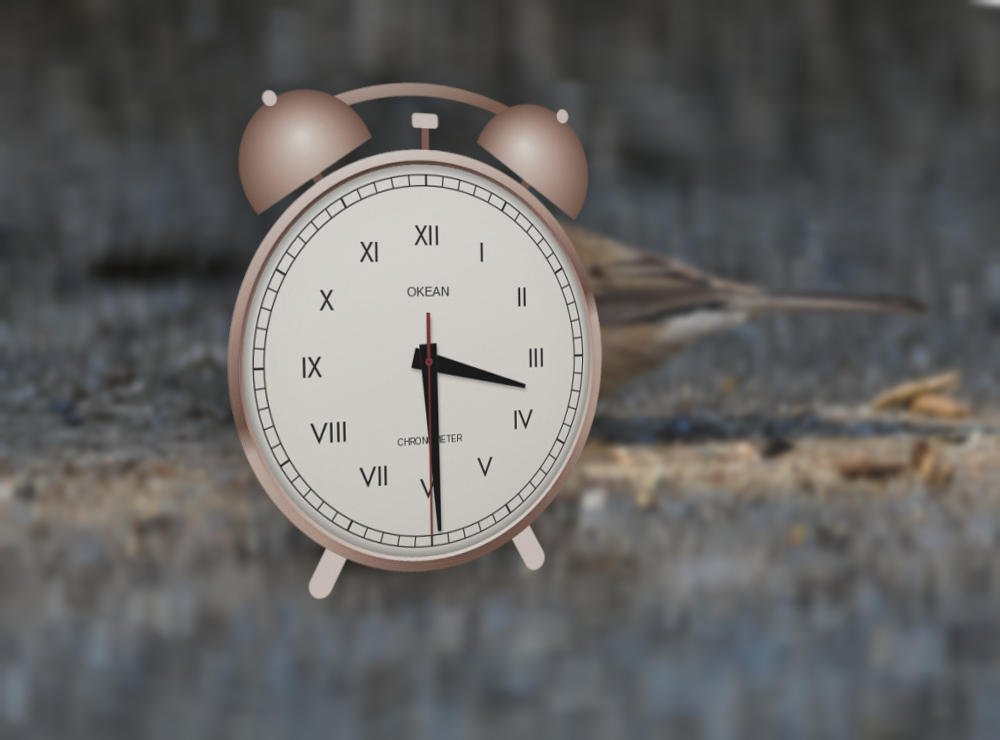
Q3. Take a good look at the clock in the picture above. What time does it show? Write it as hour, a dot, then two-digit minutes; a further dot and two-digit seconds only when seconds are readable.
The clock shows 3.29.30
